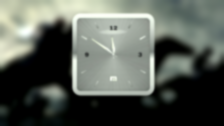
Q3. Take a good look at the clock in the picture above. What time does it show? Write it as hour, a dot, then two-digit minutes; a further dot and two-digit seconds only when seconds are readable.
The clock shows 11.51
